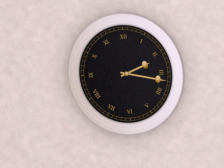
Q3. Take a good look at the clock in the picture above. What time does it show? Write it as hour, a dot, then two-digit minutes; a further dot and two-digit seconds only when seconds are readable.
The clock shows 2.17
